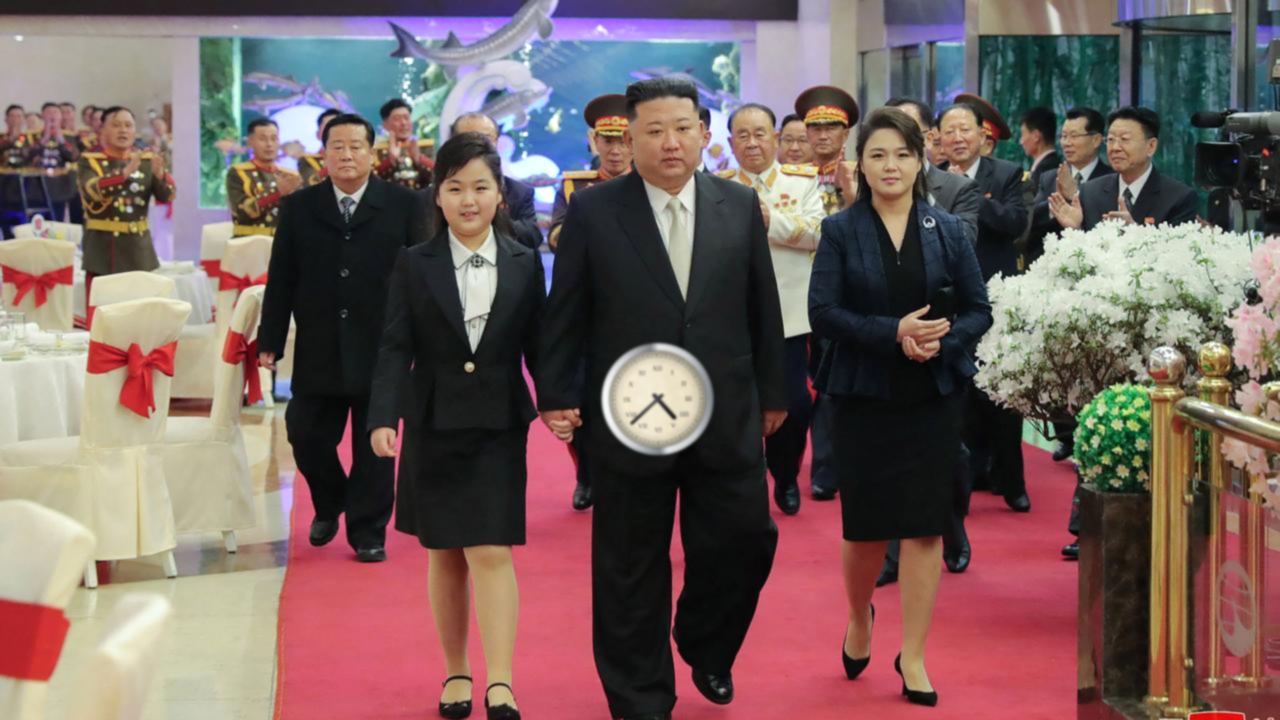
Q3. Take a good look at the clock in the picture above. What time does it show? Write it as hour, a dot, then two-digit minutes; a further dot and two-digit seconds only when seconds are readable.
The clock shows 4.38
